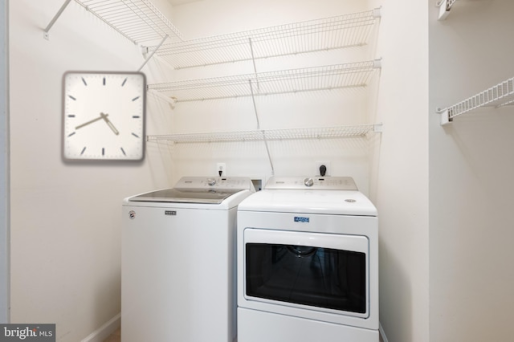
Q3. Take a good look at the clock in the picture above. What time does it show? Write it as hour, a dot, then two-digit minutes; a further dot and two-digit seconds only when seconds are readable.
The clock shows 4.41
